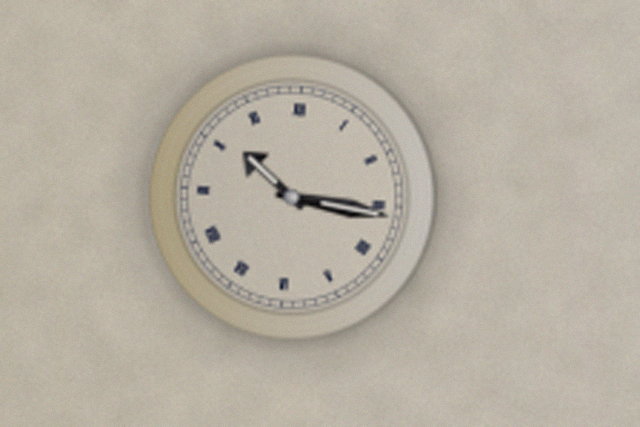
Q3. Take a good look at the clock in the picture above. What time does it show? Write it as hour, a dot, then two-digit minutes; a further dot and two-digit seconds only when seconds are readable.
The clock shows 10.16
